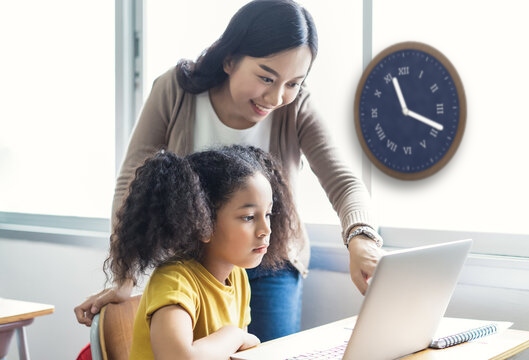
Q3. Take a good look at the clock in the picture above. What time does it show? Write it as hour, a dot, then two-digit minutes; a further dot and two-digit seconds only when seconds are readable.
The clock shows 11.19
